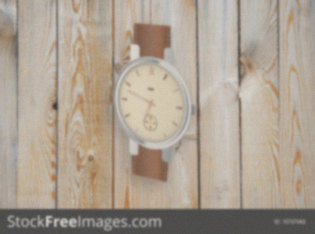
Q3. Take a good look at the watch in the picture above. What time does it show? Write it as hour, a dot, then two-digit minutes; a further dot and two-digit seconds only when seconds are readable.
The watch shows 6.48
